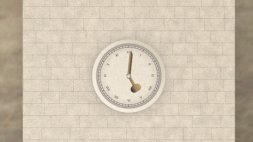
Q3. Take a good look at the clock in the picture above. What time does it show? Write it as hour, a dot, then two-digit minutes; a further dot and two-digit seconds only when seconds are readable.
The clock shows 5.01
